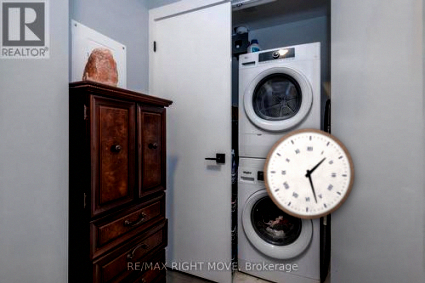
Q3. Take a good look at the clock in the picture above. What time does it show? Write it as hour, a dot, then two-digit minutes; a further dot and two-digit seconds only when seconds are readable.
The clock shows 1.27
